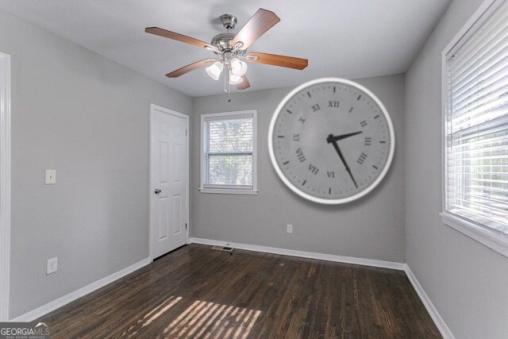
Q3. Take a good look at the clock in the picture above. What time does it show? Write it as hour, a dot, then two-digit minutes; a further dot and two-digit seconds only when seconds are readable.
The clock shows 2.25
